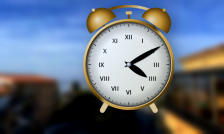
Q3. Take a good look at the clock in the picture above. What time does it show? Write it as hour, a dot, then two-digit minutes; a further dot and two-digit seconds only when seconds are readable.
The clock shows 4.10
